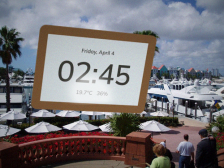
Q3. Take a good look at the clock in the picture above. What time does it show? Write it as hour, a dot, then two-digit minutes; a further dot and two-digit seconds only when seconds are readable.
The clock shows 2.45
